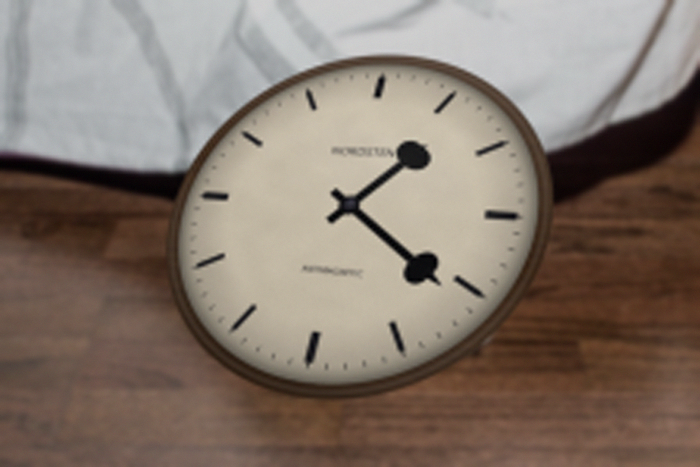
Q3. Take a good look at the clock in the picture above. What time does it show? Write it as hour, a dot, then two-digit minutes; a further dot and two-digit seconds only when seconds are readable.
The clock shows 1.21
